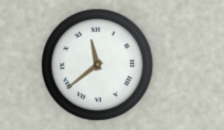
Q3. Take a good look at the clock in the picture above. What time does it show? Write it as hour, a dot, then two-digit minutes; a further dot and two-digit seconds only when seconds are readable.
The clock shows 11.39
